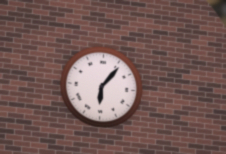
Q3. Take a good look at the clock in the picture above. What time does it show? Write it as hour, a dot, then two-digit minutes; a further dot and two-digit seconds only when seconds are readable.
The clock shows 6.06
